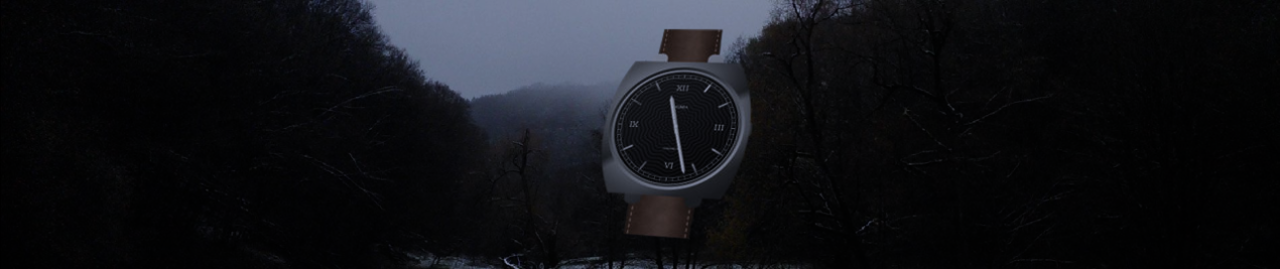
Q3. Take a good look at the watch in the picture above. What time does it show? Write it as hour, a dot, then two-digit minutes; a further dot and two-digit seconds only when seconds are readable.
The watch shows 11.27
